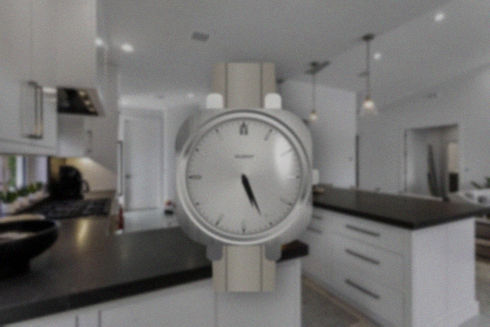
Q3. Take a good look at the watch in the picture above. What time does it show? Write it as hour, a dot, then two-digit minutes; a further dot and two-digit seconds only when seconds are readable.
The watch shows 5.26
